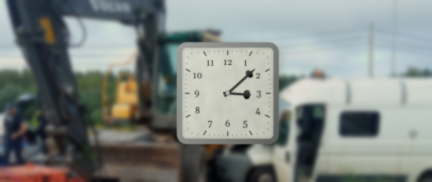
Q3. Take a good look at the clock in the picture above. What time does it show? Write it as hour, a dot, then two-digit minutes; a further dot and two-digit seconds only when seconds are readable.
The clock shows 3.08
